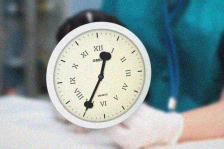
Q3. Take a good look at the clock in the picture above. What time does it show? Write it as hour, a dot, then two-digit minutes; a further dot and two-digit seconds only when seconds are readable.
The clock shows 12.35
